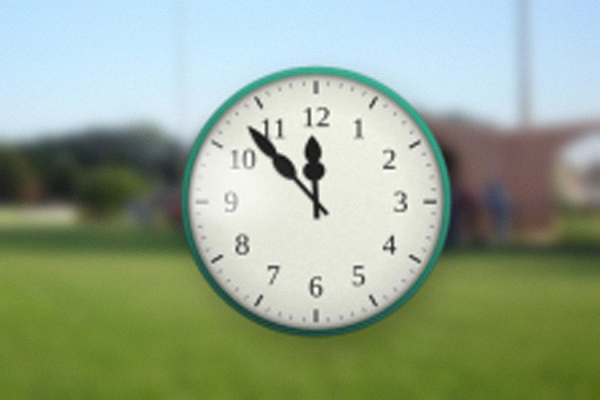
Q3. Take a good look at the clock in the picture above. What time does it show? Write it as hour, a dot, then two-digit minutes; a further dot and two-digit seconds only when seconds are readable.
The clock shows 11.53
